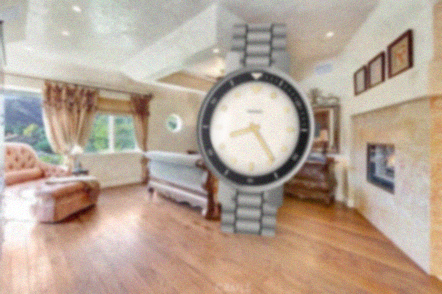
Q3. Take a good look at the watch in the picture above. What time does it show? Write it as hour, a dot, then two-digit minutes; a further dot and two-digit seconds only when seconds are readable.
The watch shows 8.24
